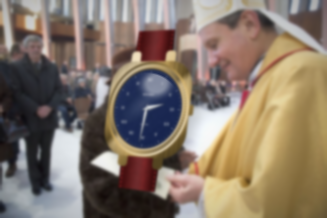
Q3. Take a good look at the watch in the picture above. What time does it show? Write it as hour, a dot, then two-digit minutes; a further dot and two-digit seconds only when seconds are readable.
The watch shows 2.31
